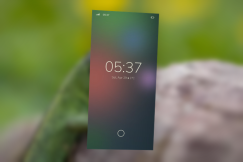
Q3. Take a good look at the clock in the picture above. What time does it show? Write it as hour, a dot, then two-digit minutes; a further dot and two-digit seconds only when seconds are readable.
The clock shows 5.37
